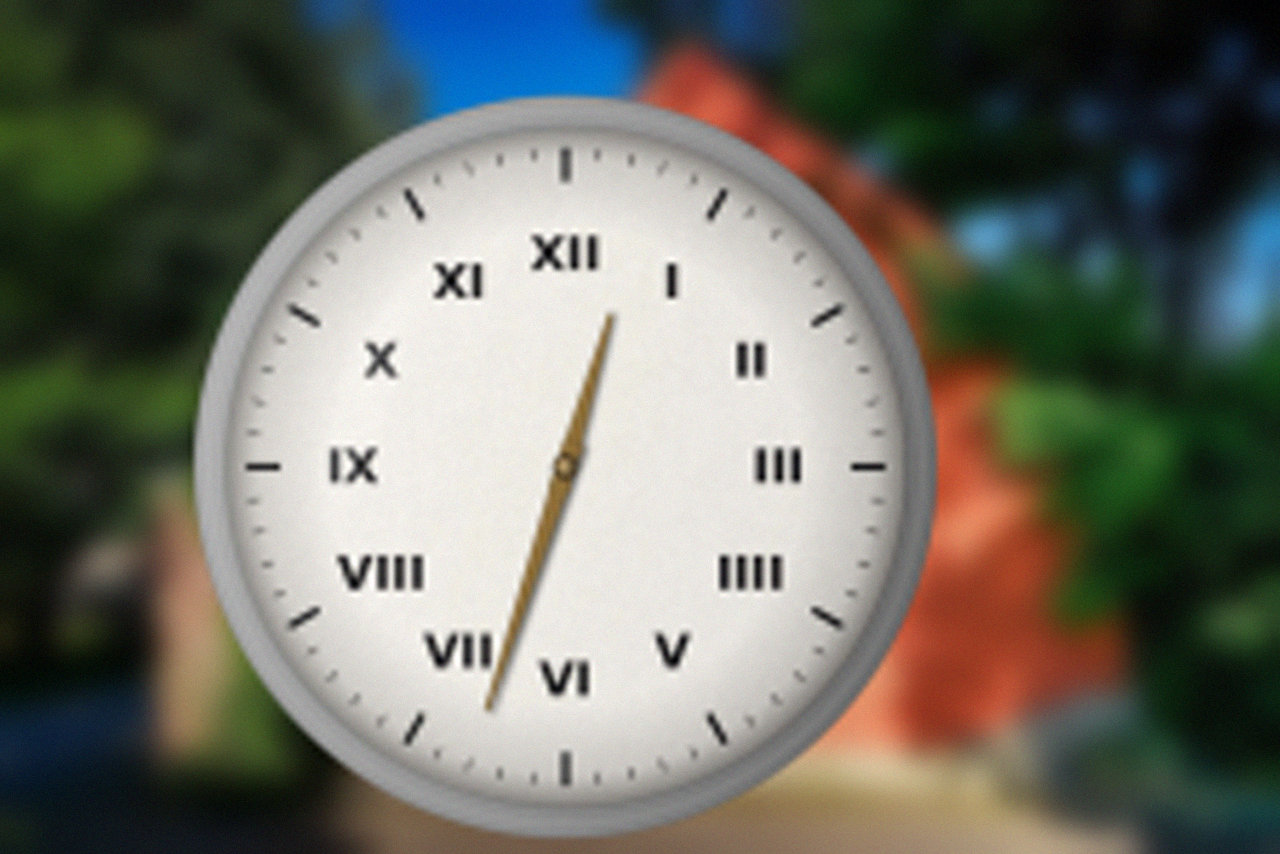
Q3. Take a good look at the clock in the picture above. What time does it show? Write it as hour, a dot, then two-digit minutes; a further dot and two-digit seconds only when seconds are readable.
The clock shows 12.33
